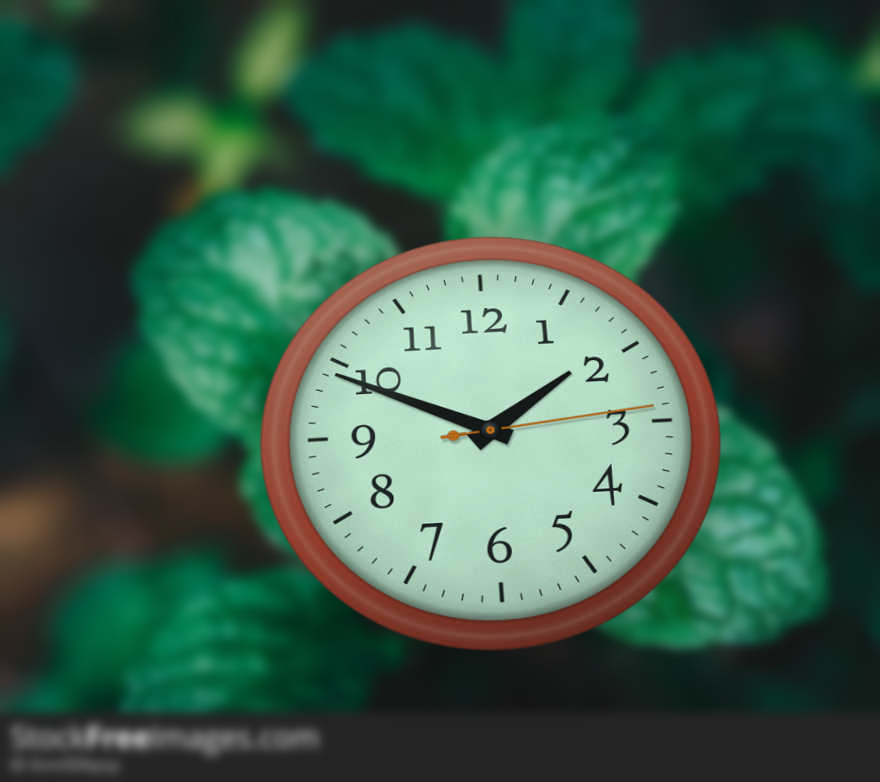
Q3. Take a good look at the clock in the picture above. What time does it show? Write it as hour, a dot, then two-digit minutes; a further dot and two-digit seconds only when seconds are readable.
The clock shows 1.49.14
